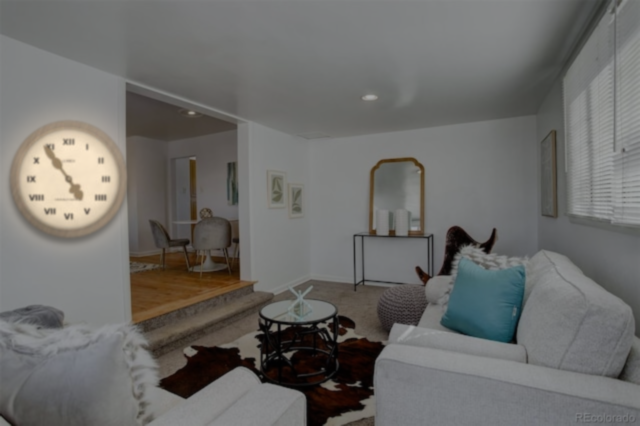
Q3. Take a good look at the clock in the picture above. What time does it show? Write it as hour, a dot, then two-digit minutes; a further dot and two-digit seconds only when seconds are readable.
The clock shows 4.54
